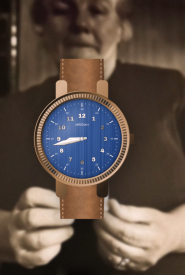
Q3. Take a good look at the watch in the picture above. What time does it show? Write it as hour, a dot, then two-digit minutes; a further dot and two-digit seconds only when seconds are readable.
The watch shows 8.43
